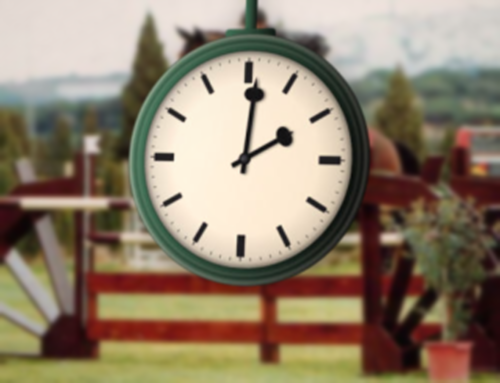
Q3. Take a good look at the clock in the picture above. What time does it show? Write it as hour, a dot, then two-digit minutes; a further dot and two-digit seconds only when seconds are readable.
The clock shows 2.01
